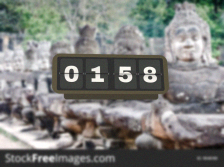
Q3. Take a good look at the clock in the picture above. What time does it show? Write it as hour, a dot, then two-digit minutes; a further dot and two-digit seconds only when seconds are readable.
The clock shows 1.58
